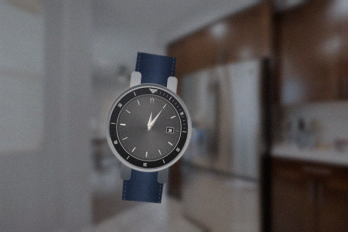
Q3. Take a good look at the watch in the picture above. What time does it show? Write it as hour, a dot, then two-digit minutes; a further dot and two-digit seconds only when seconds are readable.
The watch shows 12.05
